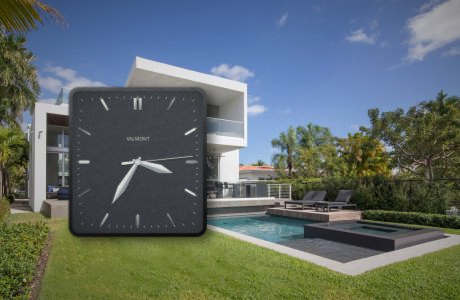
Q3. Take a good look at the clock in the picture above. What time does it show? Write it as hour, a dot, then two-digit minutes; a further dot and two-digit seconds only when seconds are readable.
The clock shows 3.35.14
